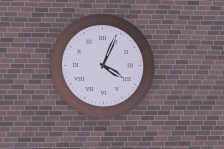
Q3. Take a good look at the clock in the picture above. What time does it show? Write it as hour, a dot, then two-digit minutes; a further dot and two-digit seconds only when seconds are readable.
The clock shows 4.04
